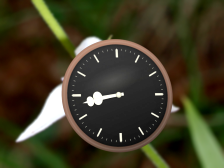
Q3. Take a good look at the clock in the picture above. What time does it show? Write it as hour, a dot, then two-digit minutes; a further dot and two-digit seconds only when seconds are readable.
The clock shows 8.43
